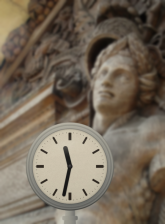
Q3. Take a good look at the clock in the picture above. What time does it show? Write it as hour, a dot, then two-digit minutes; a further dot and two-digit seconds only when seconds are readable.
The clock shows 11.32
